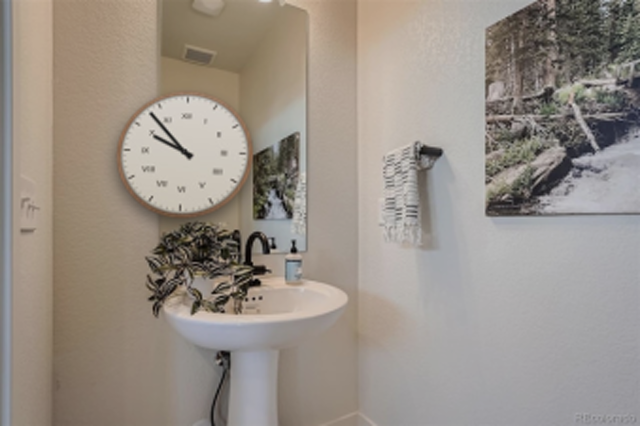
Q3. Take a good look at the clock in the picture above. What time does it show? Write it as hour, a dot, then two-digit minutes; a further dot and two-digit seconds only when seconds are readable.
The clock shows 9.53
